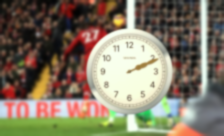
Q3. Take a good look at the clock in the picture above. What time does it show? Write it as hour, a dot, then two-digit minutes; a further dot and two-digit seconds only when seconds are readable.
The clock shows 2.11
